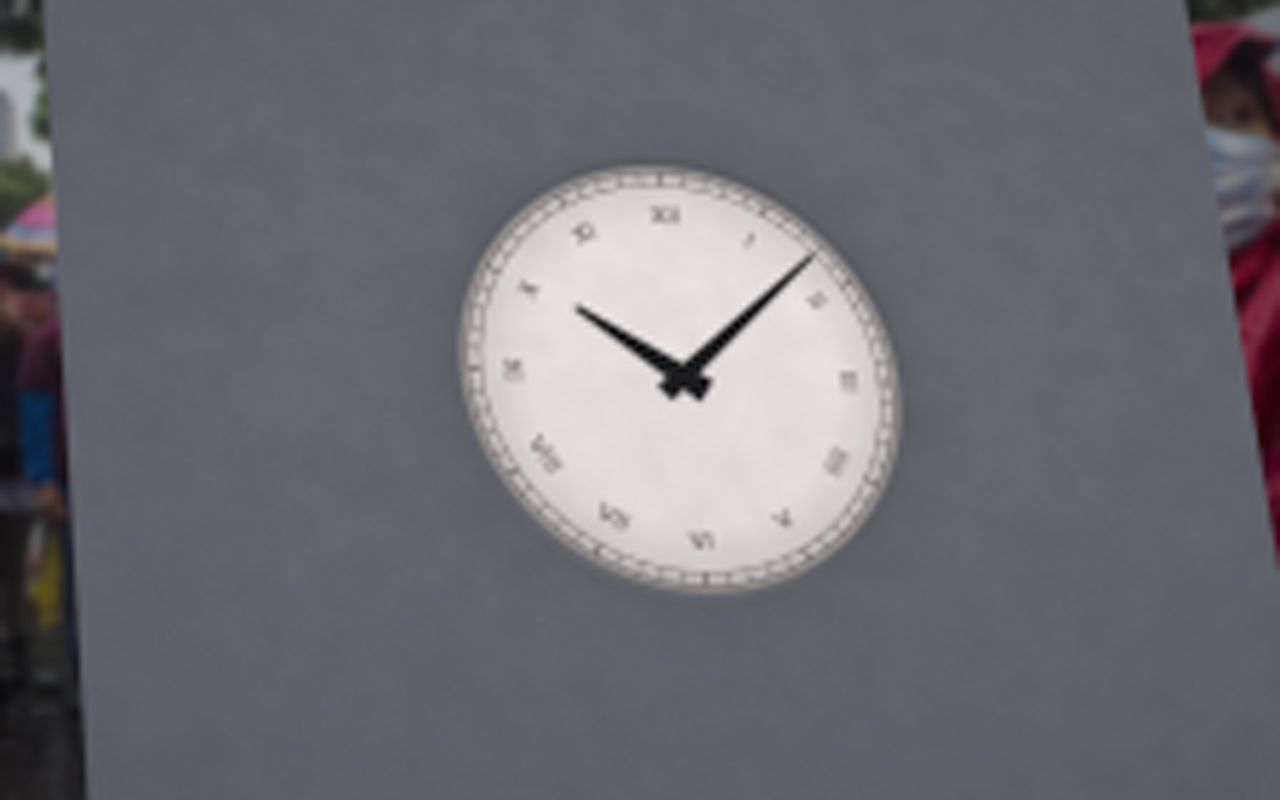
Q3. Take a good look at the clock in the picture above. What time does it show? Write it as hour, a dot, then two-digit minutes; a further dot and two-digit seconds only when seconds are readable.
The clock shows 10.08
